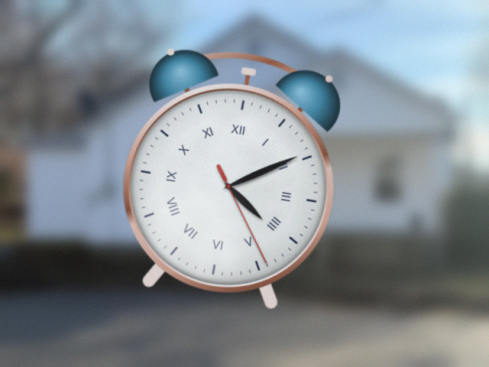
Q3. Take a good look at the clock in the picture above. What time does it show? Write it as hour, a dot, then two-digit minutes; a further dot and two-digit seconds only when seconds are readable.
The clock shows 4.09.24
